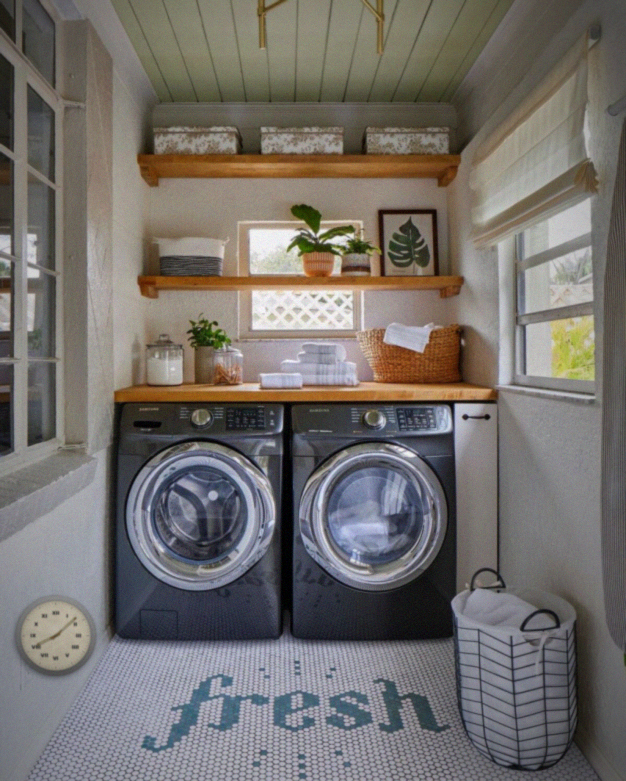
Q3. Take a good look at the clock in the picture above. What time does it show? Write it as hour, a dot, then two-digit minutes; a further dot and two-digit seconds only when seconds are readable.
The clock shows 8.08
